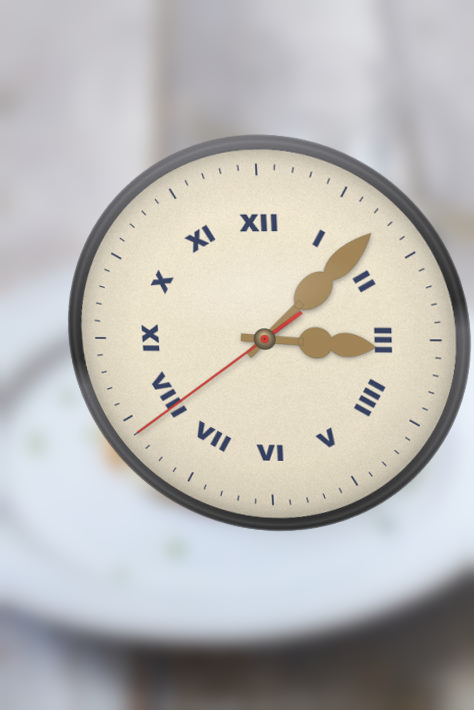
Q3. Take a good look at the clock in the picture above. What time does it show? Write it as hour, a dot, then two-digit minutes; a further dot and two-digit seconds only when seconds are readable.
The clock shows 3.07.39
